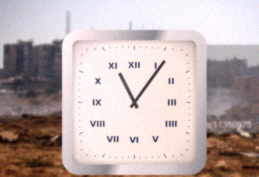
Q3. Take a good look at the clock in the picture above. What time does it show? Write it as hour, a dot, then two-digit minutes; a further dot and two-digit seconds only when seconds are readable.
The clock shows 11.06
